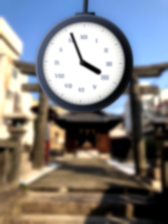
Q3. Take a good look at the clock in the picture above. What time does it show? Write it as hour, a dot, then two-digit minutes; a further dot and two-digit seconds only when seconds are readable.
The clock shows 3.56
